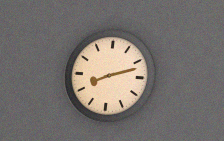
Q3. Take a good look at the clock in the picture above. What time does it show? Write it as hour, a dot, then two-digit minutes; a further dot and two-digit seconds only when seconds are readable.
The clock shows 8.12
